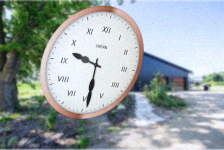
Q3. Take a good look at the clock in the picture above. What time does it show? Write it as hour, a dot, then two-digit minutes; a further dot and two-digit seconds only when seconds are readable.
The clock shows 9.29
